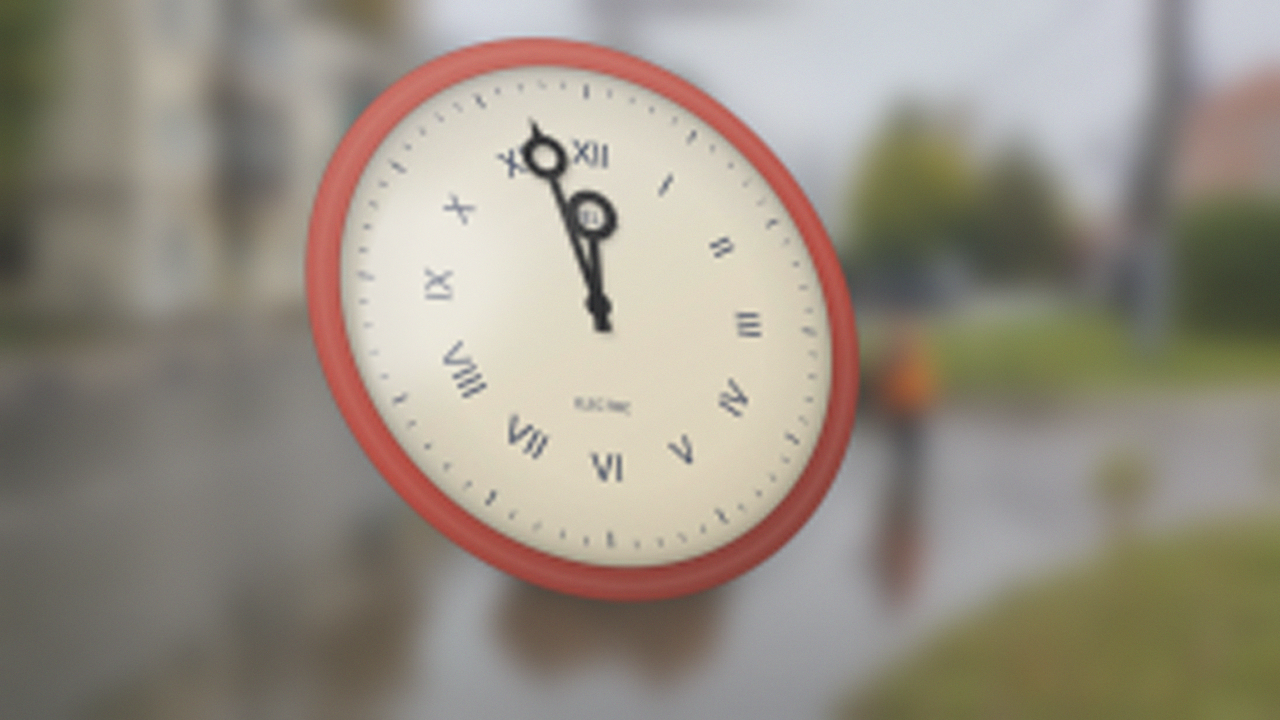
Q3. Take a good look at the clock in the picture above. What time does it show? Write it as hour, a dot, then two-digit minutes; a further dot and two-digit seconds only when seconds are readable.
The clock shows 11.57
